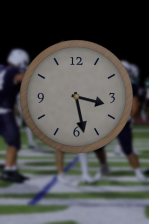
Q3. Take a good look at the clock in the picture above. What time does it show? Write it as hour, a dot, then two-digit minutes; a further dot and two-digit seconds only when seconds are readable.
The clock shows 3.28
